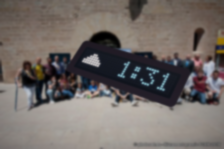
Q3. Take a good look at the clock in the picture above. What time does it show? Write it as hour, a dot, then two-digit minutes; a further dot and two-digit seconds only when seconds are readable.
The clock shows 1.31
